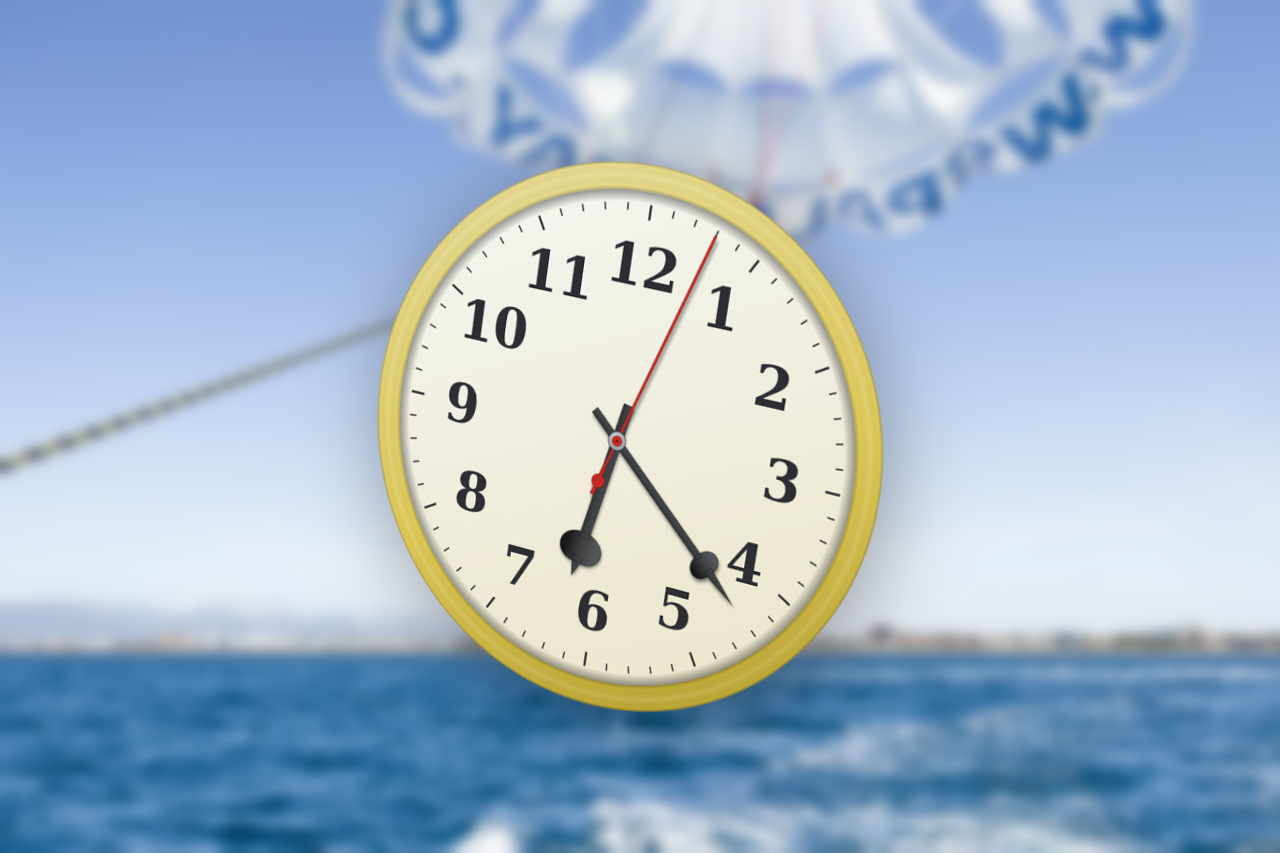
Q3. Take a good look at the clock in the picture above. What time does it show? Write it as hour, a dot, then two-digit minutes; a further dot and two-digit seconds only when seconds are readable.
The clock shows 6.22.03
